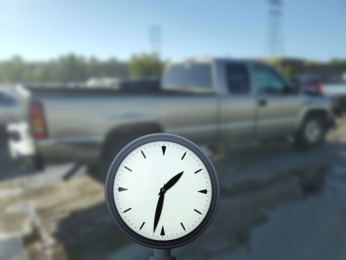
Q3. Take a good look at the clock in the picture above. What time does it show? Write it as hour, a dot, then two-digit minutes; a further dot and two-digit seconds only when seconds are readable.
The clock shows 1.32
